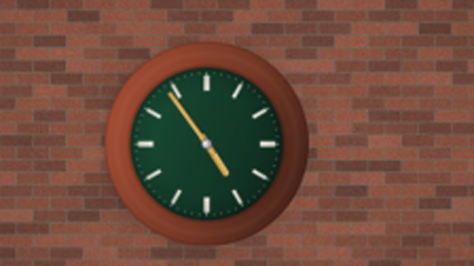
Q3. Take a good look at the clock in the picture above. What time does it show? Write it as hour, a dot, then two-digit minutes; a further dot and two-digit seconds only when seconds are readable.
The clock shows 4.54
